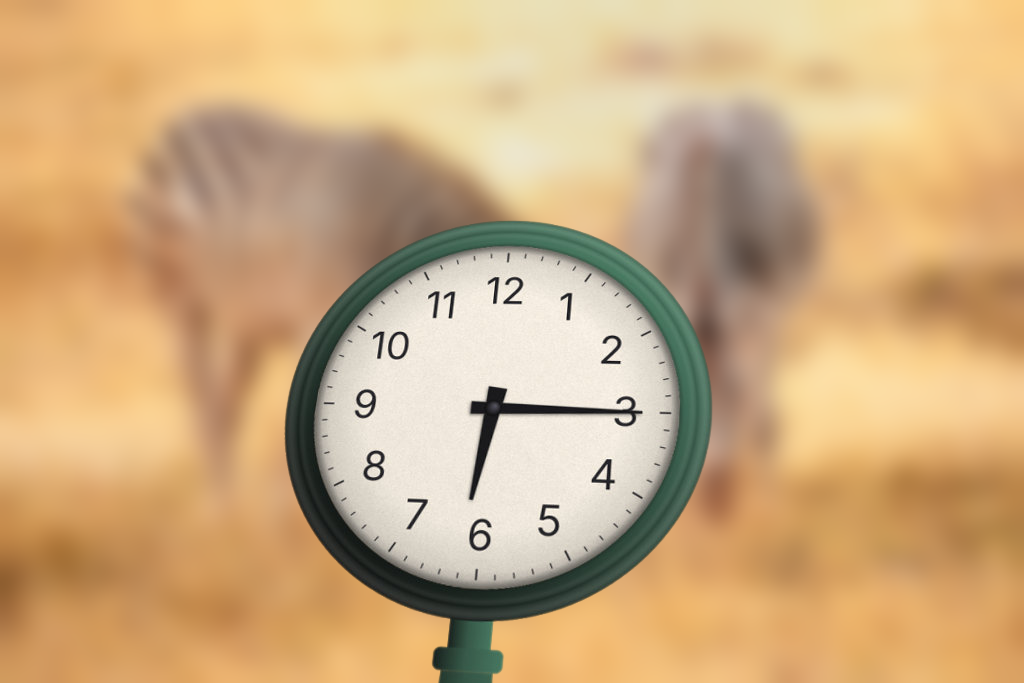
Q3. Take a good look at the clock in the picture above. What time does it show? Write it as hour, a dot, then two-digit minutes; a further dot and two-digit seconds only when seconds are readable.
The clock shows 6.15
